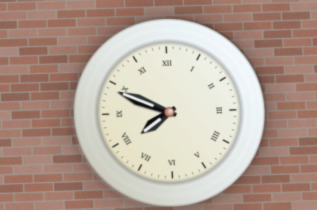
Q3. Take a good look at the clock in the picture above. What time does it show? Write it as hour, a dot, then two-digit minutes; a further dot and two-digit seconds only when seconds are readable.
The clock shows 7.49
